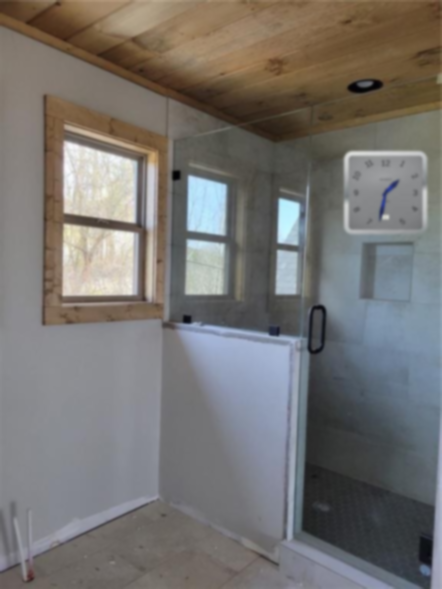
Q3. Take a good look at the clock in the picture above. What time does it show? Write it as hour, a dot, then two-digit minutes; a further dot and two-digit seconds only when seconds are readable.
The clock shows 1.32
